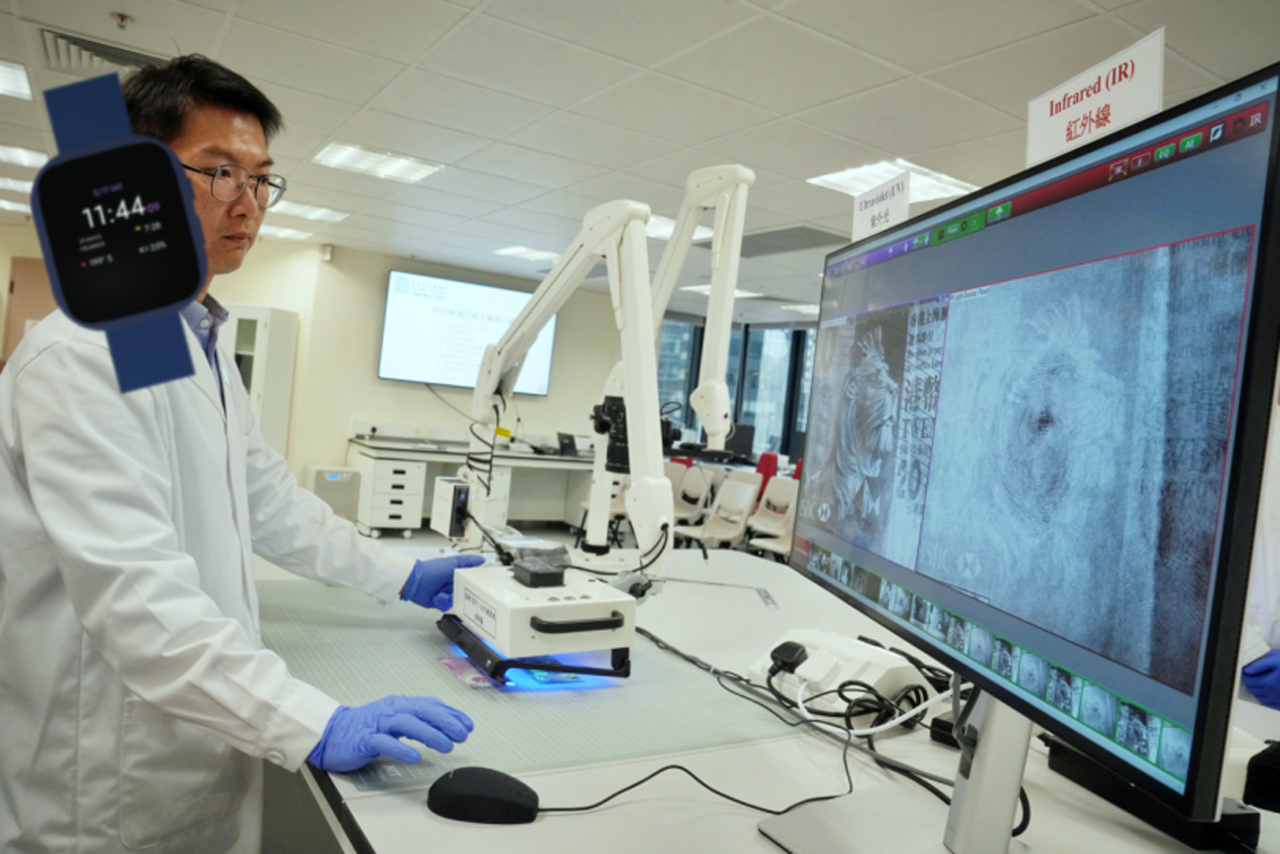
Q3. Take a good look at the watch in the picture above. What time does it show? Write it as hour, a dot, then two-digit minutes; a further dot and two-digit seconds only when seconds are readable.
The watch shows 11.44
